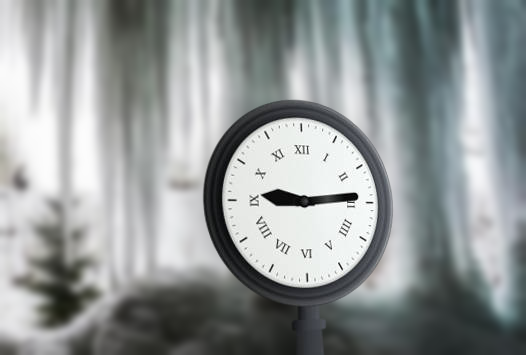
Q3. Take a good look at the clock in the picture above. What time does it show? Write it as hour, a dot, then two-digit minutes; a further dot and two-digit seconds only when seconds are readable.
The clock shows 9.14
